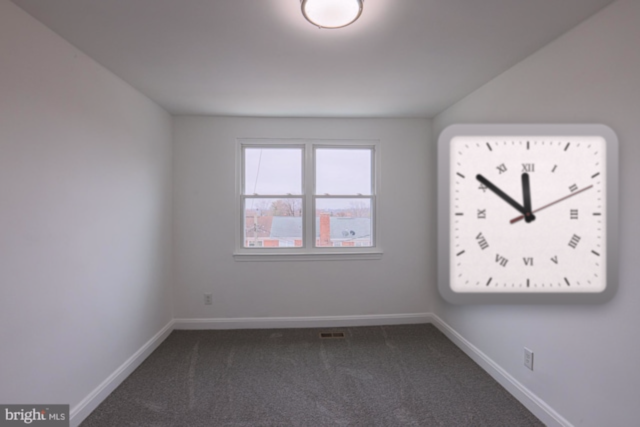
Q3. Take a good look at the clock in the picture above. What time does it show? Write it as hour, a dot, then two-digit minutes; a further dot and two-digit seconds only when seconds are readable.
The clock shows 11.51.11
